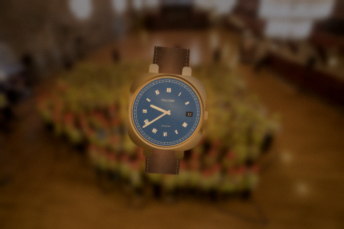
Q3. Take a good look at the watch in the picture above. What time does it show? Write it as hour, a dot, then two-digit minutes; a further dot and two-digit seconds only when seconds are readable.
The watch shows 9.39
